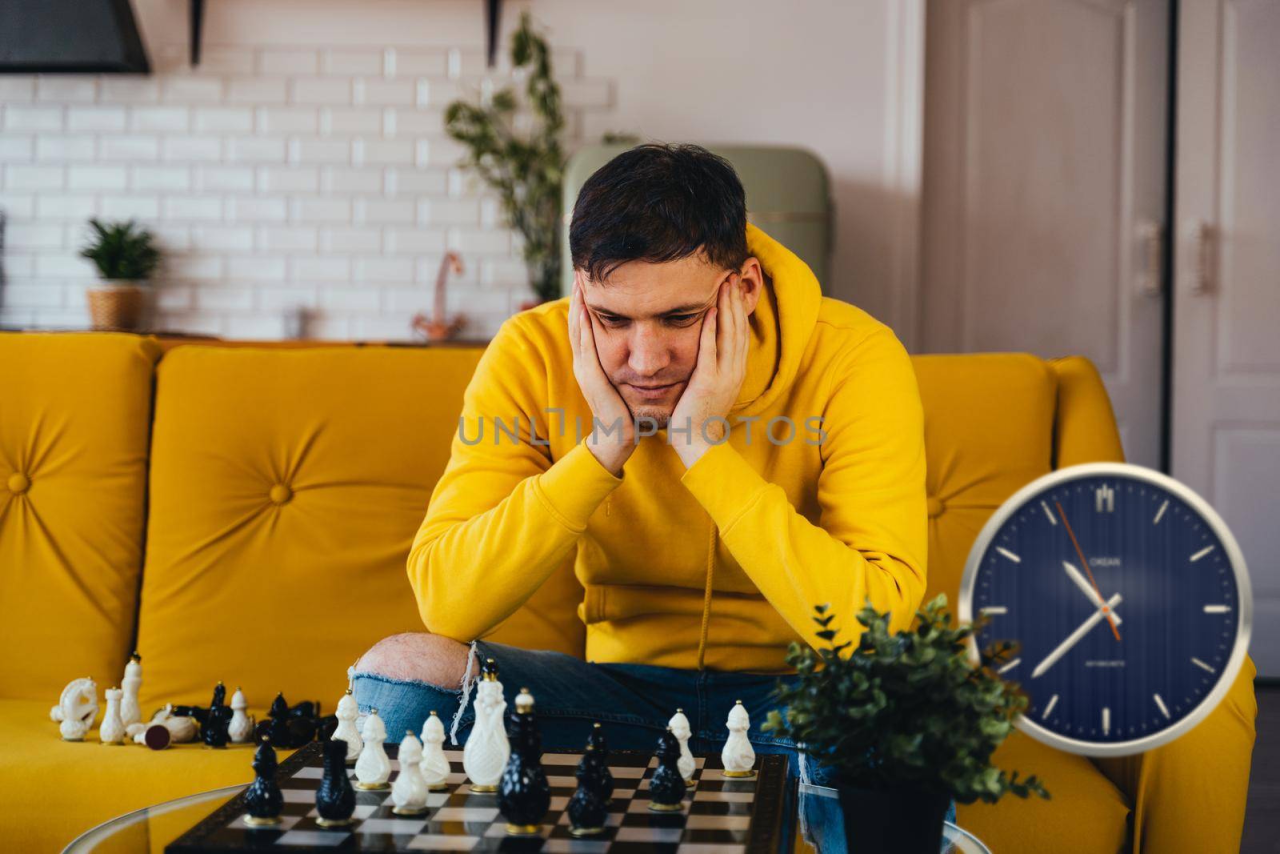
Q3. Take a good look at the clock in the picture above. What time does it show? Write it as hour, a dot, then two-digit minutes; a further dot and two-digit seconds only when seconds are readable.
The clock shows 10.37.56
